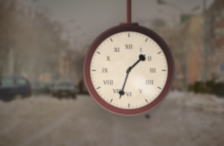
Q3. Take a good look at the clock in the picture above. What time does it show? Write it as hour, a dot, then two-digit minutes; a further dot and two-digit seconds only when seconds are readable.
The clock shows 1.33
